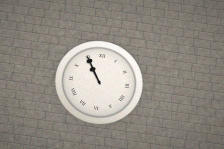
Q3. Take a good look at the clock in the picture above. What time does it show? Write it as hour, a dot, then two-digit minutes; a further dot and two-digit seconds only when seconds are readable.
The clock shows 10.55
